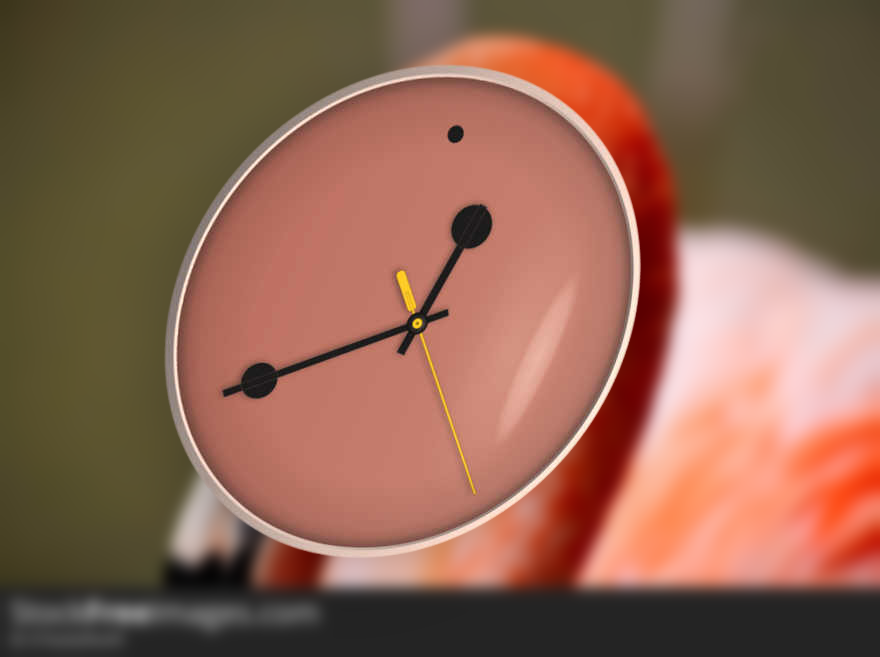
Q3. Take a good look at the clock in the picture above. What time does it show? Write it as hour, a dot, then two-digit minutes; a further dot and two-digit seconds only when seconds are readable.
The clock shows 12.41.25
